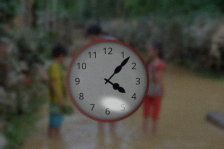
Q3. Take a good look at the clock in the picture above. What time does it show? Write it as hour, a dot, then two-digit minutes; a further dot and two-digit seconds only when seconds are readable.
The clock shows 4.07
